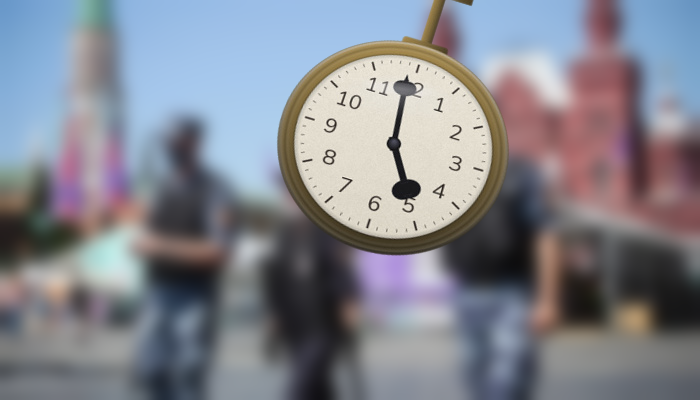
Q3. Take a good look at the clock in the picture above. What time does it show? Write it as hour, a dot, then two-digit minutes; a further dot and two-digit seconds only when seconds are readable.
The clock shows 4.59
